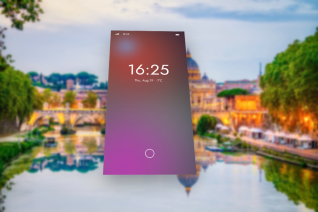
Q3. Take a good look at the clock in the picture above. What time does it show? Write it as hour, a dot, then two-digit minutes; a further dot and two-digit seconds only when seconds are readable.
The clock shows 16.25
